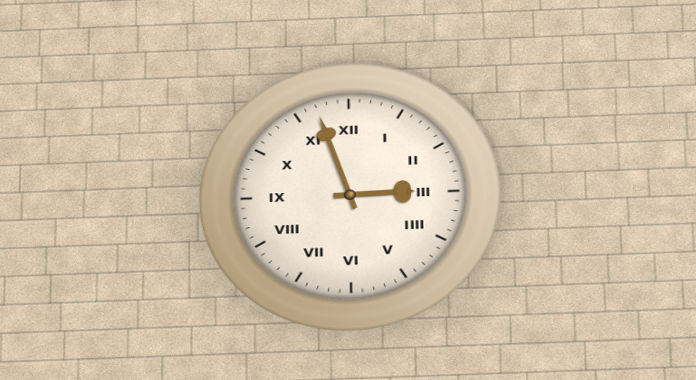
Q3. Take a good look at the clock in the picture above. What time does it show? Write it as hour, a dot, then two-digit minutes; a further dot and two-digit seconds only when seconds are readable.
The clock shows 2.57
